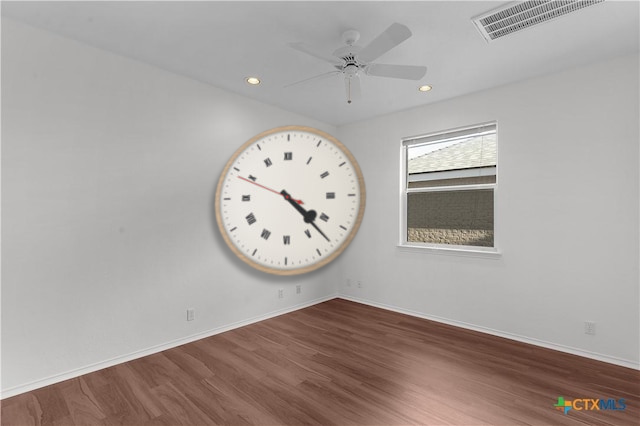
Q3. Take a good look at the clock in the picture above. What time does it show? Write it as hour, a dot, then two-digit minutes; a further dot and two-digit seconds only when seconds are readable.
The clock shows 4.22.49
